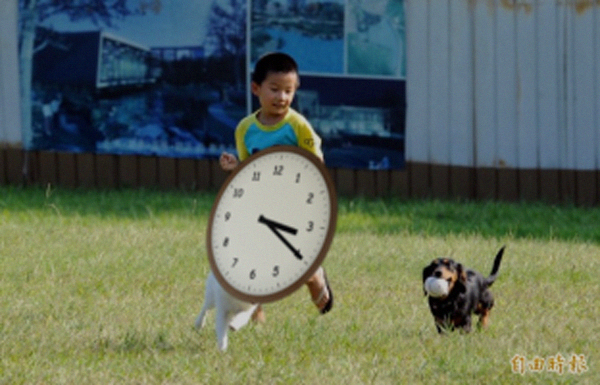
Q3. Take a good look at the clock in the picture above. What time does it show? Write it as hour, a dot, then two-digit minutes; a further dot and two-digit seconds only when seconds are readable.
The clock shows 3.20
